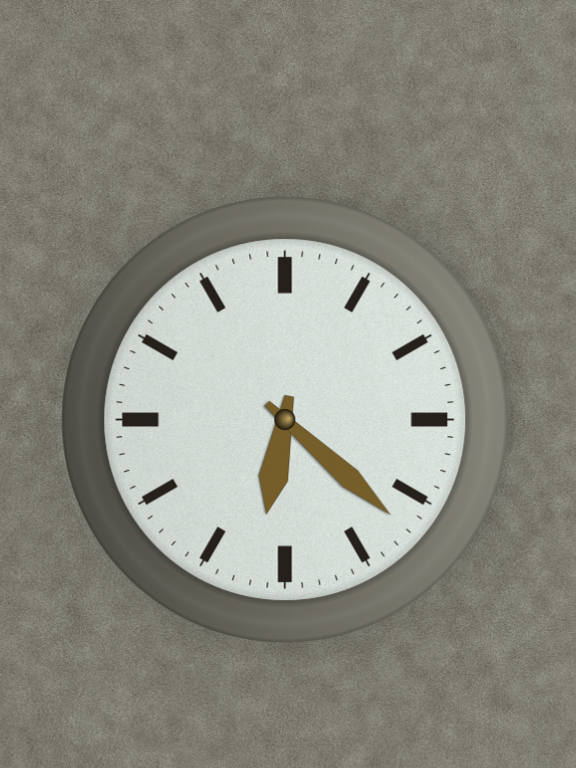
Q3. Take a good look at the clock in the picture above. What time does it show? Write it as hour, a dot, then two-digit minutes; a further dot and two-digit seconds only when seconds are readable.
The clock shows 6.22
